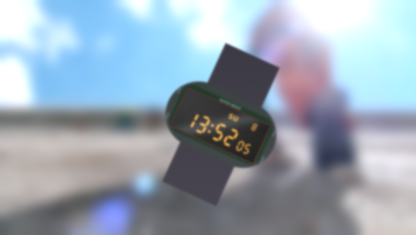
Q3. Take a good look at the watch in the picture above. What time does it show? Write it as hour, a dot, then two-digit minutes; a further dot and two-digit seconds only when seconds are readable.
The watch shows 13.52
